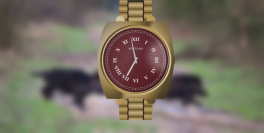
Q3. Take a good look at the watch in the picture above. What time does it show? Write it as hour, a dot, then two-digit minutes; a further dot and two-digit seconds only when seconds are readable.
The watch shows 6.58
